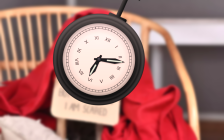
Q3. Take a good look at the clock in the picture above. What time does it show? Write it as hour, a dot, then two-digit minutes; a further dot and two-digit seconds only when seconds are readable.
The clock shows 6.12
